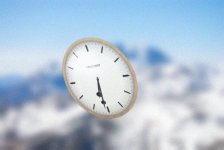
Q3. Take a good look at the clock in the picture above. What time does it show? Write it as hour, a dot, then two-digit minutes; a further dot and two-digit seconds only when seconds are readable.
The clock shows 6.31
